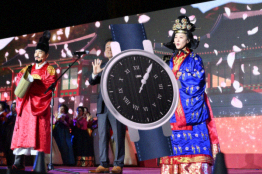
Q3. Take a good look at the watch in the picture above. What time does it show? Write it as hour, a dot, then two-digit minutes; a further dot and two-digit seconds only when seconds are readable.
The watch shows 1.06
